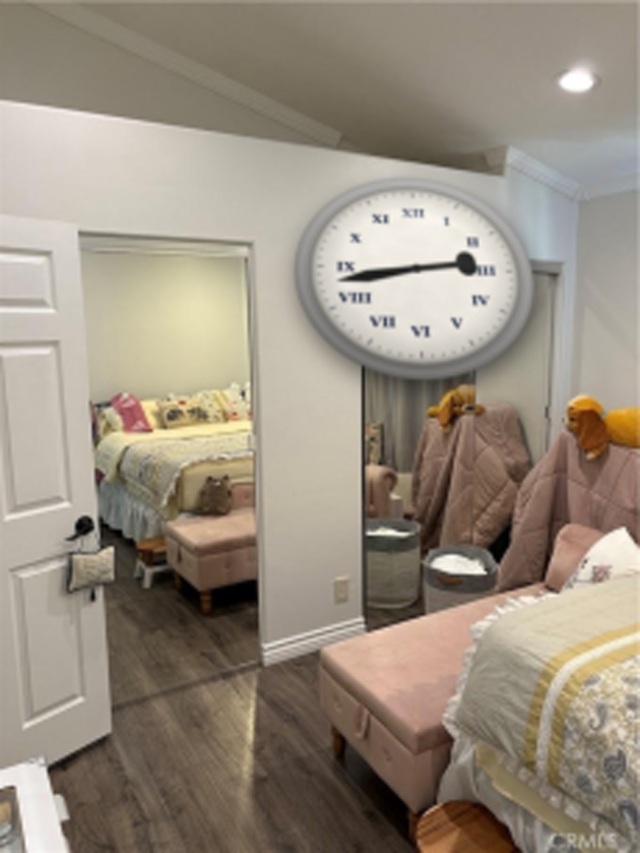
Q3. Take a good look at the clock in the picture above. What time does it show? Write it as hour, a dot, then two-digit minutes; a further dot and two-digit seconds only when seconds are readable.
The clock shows 2.43
